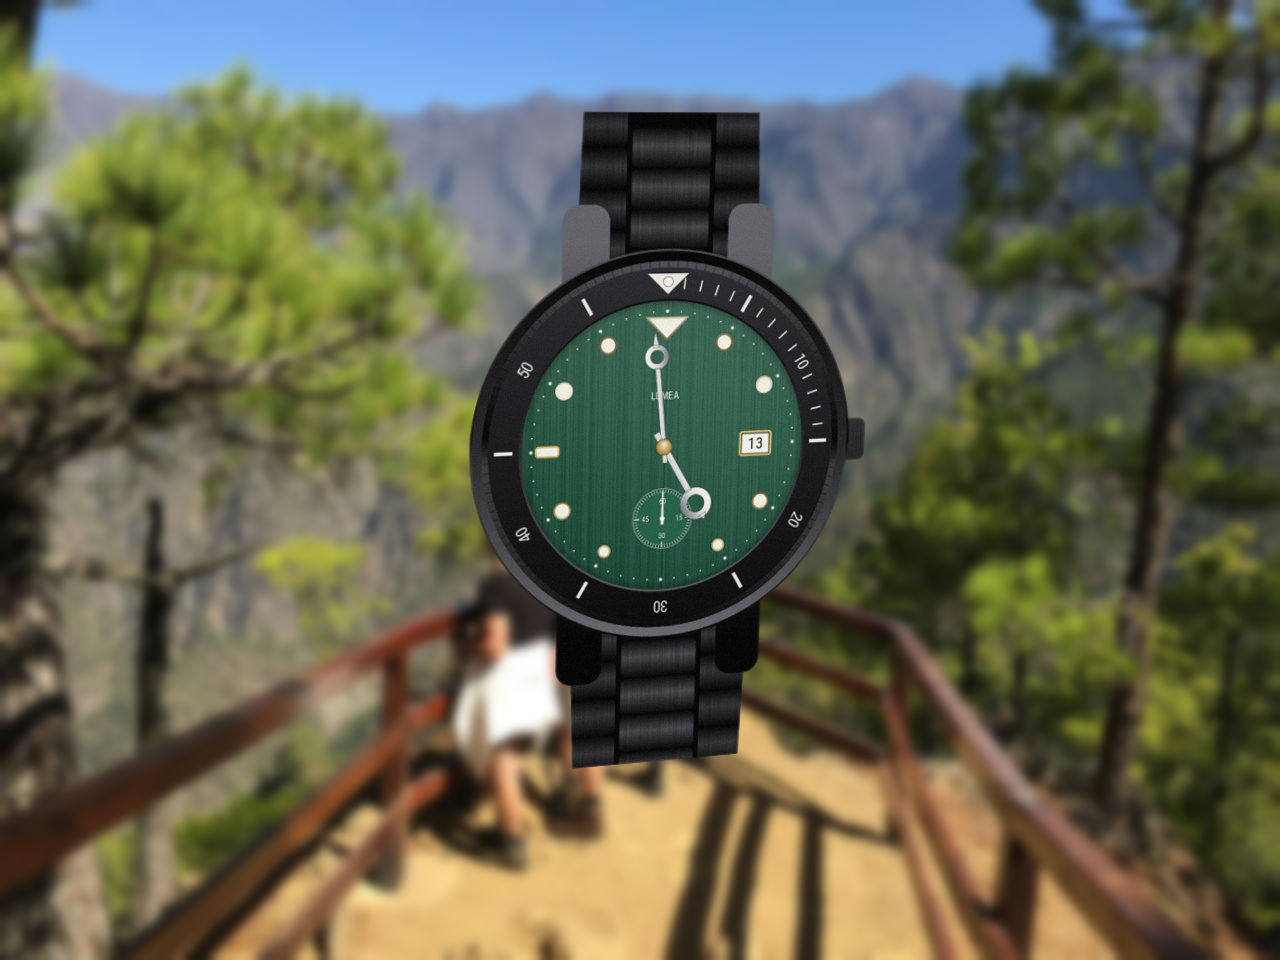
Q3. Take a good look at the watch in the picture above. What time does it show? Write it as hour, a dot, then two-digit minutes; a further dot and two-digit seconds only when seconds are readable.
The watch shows 4.59
